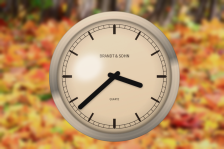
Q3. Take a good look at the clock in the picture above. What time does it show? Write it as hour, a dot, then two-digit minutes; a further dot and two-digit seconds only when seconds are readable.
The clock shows 3.38
